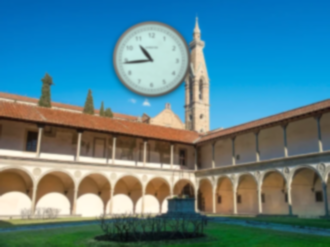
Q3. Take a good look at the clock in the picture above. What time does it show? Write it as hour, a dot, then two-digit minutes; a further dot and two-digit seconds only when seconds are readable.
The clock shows 10.44
